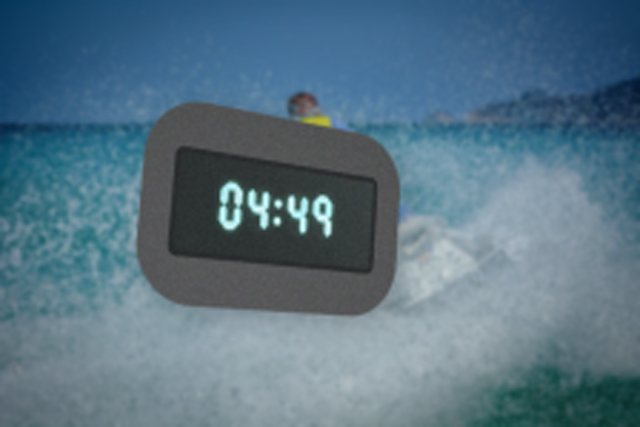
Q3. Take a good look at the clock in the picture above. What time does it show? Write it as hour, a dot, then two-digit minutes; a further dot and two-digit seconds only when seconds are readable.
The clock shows 4.49
